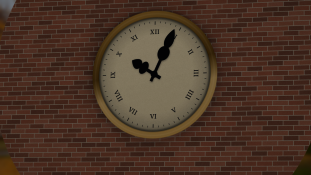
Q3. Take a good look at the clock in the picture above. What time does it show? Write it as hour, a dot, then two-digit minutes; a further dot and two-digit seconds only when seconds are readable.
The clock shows 10.04
